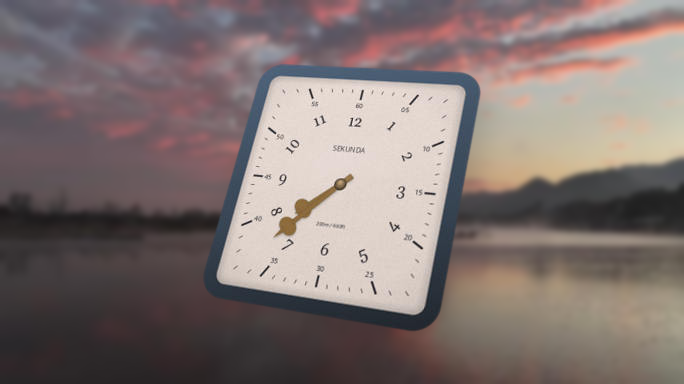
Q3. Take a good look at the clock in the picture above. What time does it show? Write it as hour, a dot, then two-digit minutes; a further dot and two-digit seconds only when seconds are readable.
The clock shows 7.37
